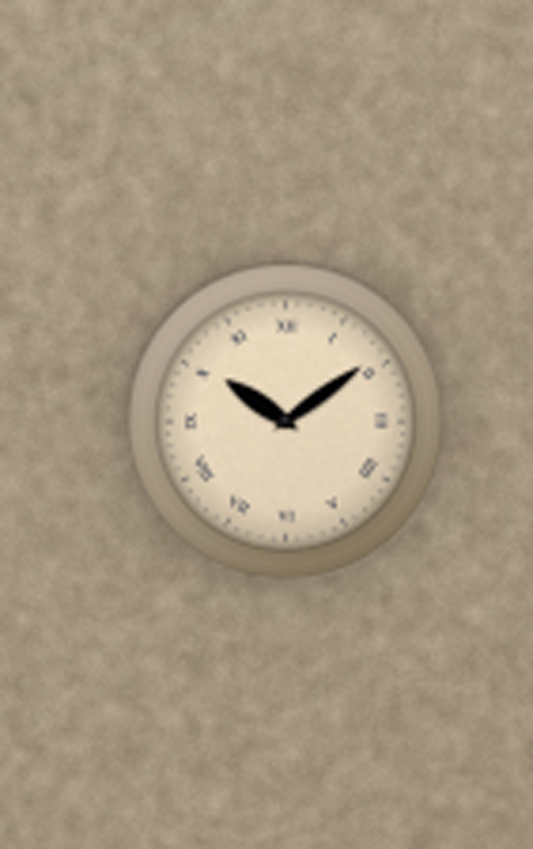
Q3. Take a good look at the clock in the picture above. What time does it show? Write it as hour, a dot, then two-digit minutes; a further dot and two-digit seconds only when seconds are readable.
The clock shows 10.09
